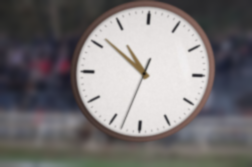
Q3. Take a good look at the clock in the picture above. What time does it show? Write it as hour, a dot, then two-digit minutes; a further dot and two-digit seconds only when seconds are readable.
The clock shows 10.51.33
